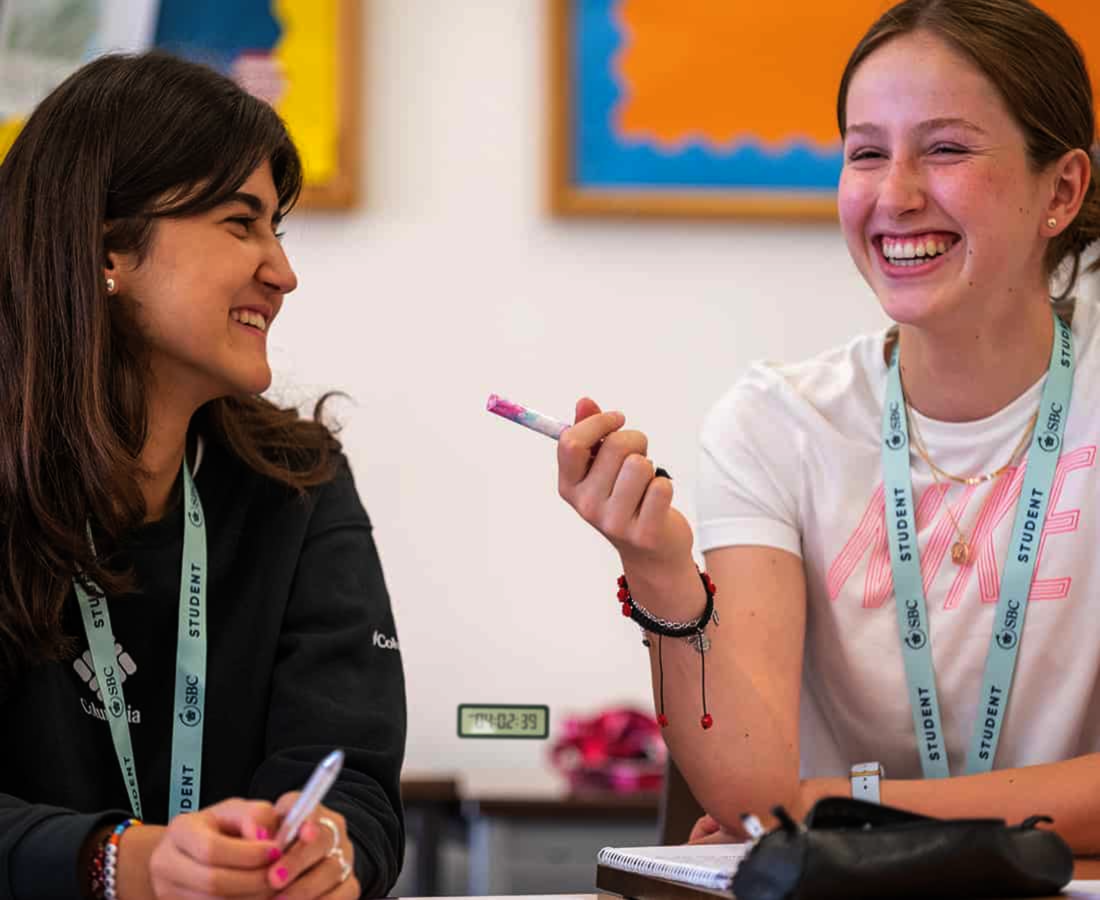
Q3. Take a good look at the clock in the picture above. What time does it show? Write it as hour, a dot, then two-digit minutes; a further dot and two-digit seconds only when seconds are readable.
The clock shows 4.02.39
